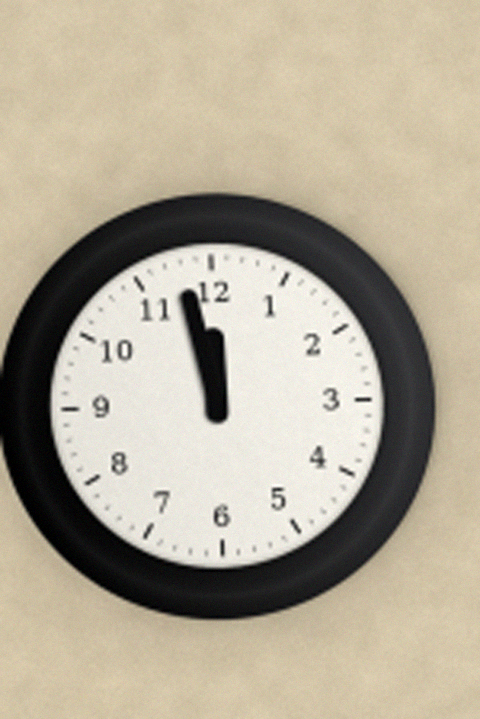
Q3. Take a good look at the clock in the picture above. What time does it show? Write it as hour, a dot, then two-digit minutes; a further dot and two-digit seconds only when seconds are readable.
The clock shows 11.58
